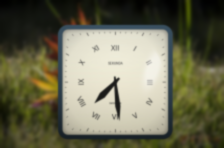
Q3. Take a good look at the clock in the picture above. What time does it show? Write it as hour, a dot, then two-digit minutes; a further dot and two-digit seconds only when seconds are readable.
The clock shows 7.29
